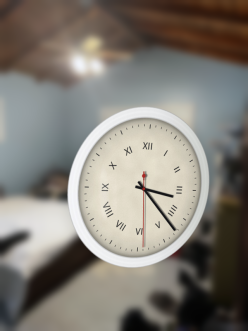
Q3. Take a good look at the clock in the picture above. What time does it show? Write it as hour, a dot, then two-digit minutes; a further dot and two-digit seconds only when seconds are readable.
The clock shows 3.22.29
